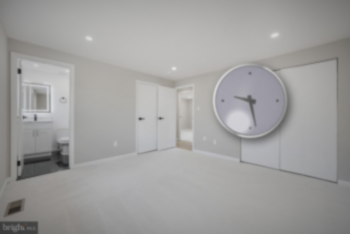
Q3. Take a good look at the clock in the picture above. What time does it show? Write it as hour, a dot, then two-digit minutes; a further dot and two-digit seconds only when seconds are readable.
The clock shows 9.28
